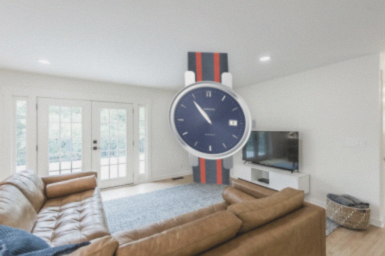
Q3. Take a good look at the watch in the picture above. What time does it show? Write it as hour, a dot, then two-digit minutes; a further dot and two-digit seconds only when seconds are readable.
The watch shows 10.54
